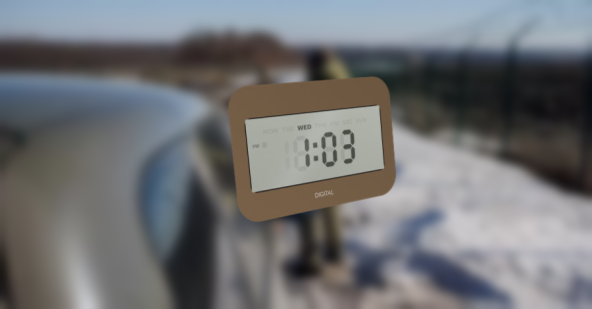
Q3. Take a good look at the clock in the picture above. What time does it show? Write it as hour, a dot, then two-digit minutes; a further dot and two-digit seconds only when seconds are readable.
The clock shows 1.03
